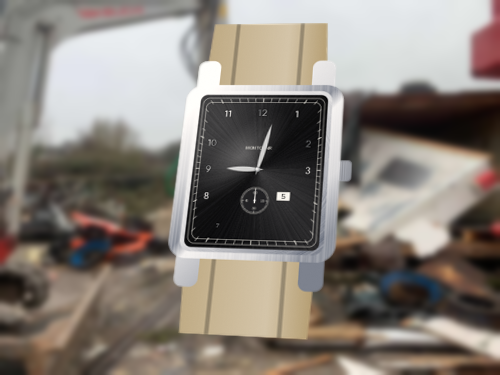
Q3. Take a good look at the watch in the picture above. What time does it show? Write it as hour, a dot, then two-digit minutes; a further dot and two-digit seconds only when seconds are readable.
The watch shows 9.02
